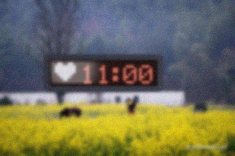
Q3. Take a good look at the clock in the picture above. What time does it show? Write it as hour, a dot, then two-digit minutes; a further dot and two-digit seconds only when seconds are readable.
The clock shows 11.00
